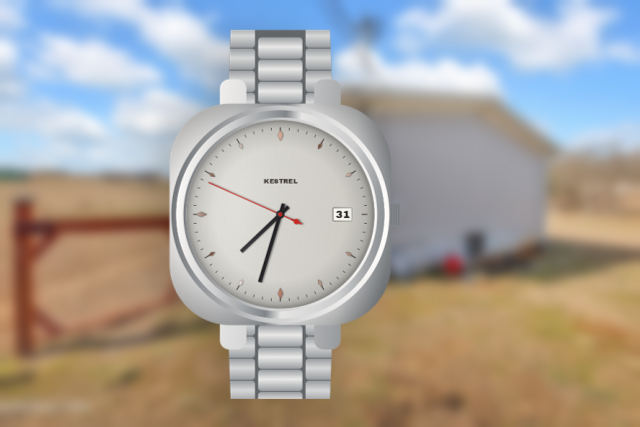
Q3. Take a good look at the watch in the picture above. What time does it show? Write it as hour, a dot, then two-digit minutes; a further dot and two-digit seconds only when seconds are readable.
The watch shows 7.32.49
